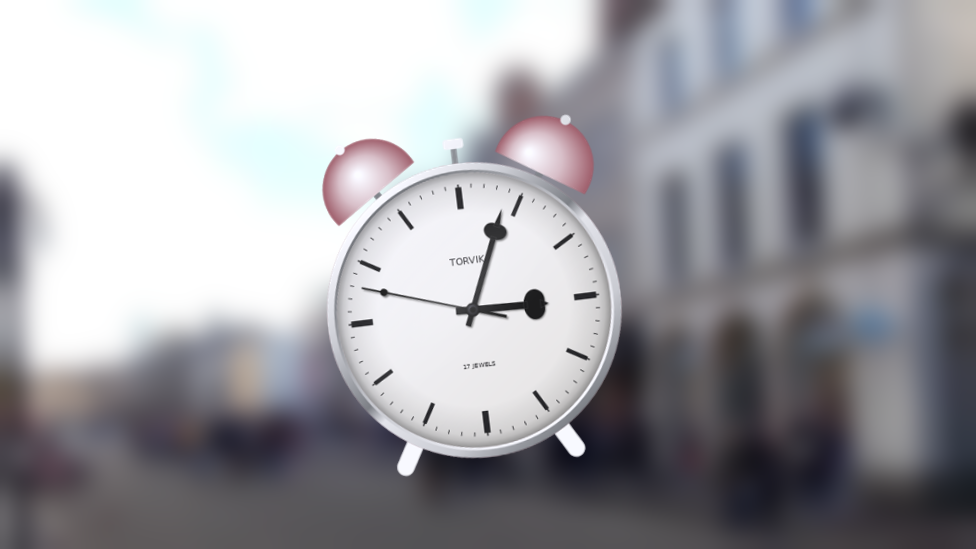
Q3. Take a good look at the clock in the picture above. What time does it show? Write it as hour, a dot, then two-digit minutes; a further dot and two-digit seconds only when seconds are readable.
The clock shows 3.03.48
